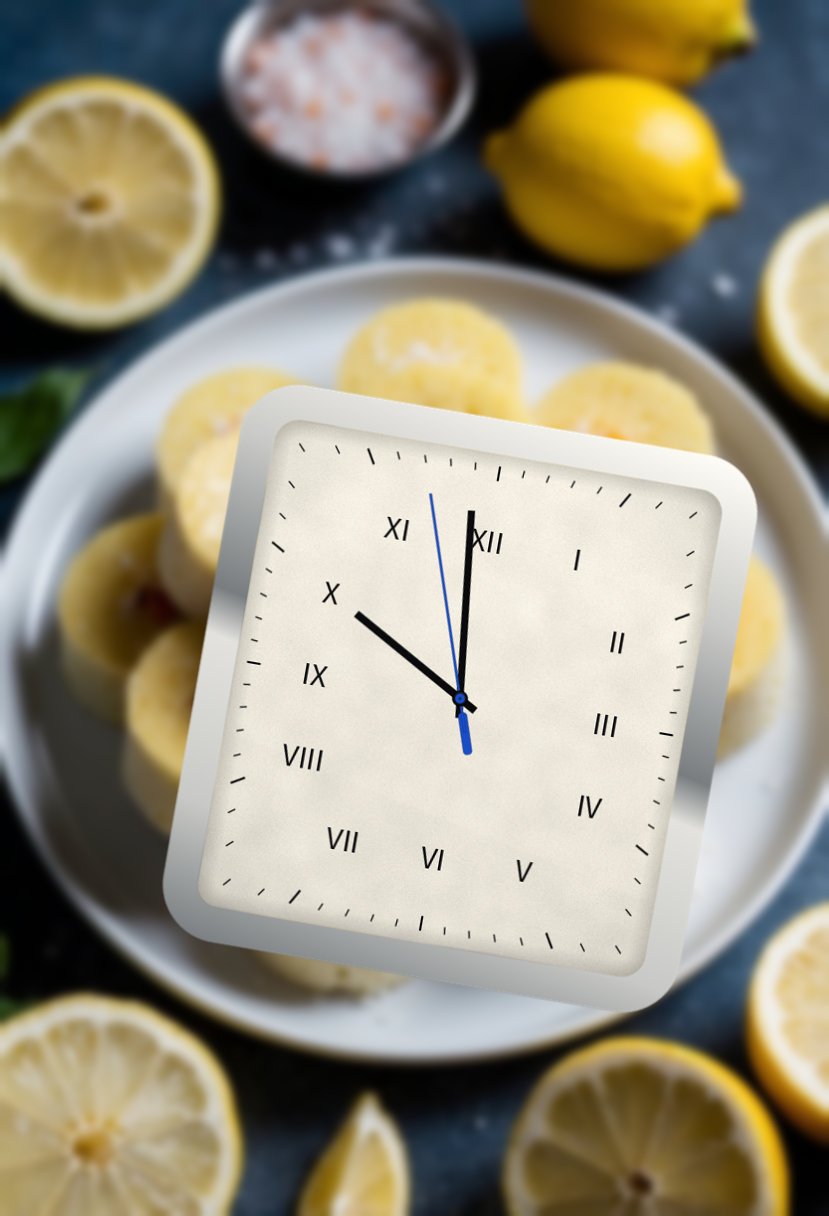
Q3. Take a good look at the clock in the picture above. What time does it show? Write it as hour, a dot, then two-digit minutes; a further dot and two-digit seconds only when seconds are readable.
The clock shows 9.58.57
